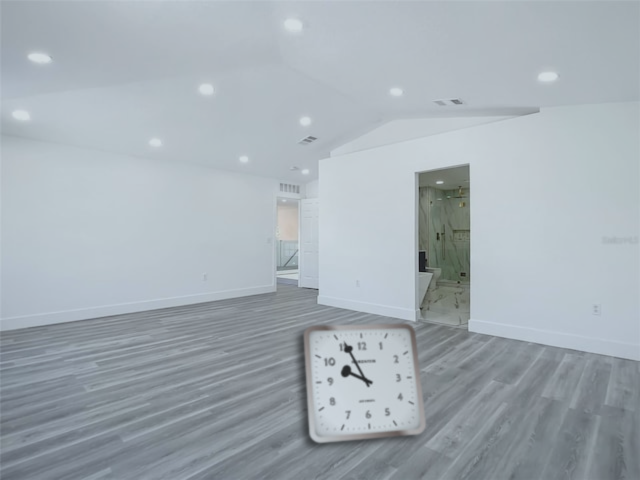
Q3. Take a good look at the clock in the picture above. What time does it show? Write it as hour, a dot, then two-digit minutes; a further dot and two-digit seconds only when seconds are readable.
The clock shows 9.56
